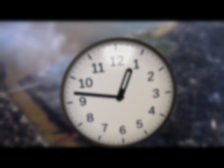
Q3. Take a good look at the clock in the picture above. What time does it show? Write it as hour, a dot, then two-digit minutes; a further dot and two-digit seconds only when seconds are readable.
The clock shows 12.47
